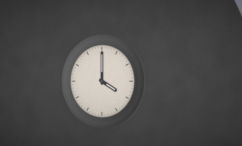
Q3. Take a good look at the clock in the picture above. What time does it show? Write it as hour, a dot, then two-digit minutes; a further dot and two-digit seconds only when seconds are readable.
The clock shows 4.00
